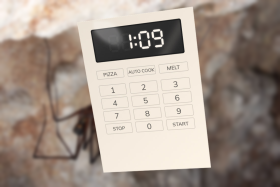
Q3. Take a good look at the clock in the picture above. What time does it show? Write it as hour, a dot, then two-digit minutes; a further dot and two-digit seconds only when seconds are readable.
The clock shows 1.09
